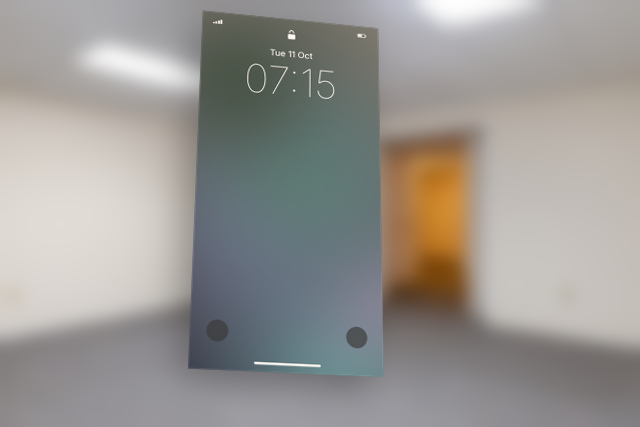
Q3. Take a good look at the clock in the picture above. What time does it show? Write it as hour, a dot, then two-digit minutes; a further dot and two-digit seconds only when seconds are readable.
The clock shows 7.15
